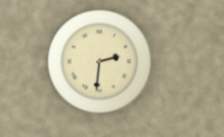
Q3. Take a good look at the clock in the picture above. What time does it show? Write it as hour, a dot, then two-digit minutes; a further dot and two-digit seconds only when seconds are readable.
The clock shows 2.31
